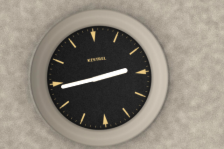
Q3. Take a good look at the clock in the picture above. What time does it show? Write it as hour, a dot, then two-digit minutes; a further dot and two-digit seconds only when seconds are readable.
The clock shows 2.44
